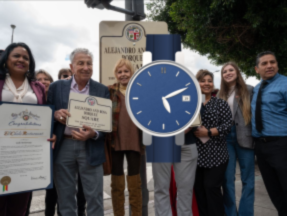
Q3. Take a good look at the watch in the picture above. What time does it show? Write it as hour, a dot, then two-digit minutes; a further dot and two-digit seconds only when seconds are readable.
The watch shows 5.11
